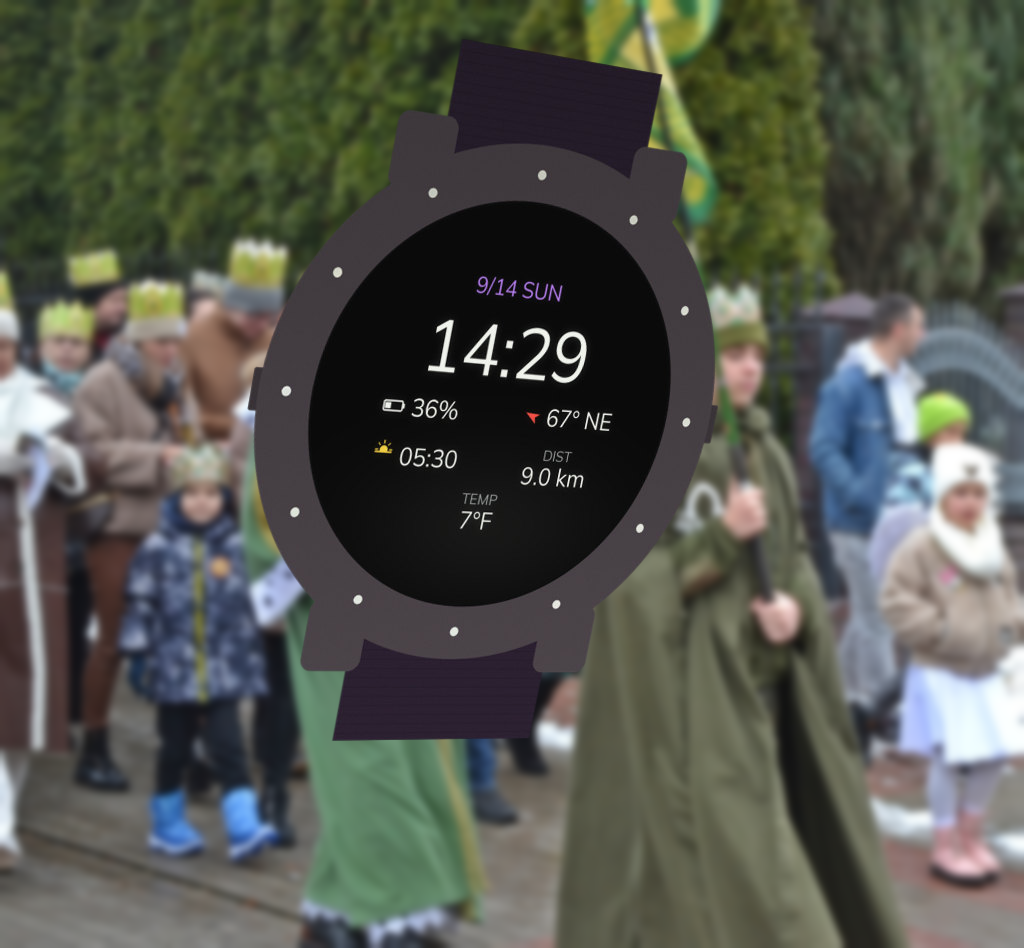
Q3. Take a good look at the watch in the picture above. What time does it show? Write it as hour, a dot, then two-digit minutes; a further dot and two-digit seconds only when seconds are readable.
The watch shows 14.29
